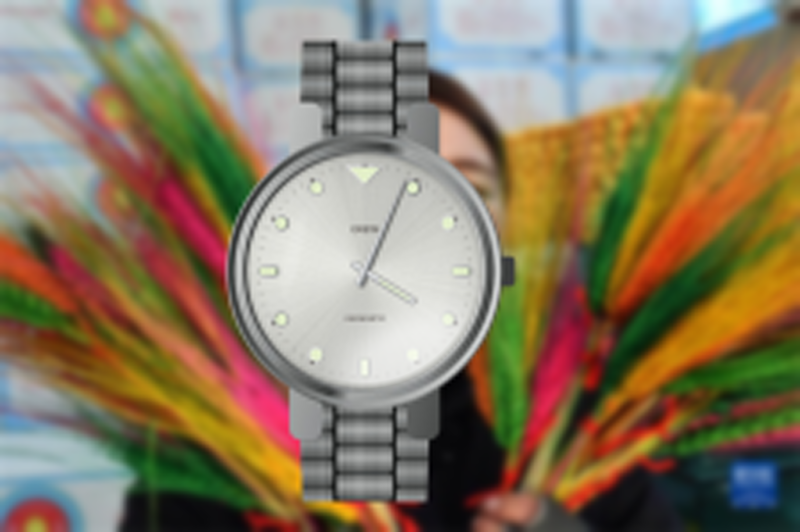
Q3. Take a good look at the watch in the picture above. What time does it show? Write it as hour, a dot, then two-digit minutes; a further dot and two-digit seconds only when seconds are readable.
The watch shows 4.04
